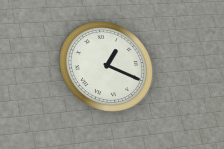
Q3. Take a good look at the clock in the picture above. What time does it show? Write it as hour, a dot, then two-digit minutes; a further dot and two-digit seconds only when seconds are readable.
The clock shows 1.20
